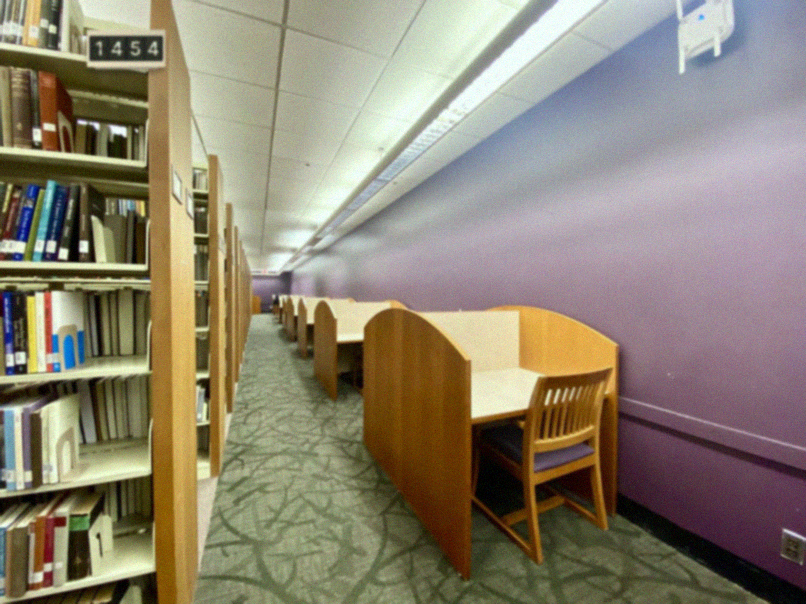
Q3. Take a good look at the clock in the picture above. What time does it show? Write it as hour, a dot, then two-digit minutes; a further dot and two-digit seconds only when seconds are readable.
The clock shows 14.54
